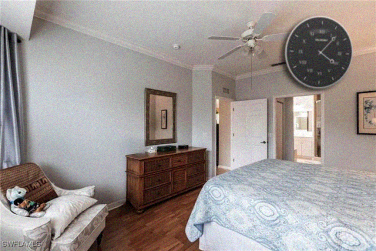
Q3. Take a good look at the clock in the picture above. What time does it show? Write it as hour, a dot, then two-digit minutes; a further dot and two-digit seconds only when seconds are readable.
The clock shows 4.07
